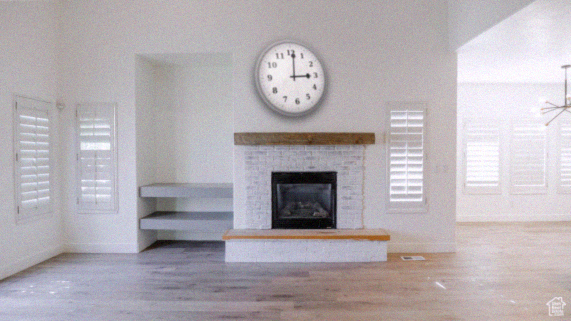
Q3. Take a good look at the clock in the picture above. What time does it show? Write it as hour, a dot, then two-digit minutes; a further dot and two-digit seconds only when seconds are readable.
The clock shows 3.01
